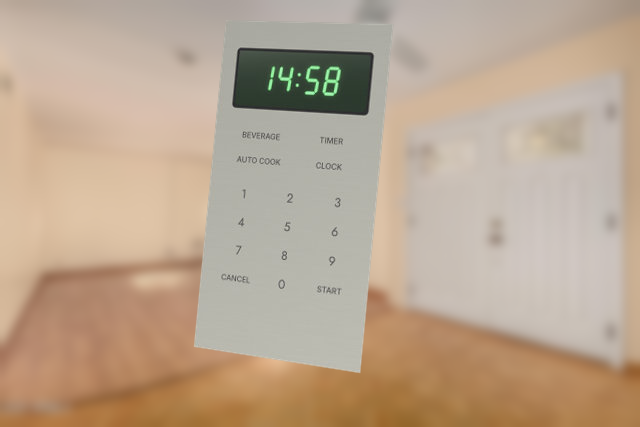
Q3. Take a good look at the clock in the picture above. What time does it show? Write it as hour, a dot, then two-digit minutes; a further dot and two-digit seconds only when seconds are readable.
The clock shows 14.58
